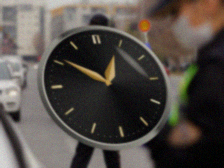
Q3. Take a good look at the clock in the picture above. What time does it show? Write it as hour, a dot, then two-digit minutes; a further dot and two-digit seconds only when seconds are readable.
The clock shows 12.51
